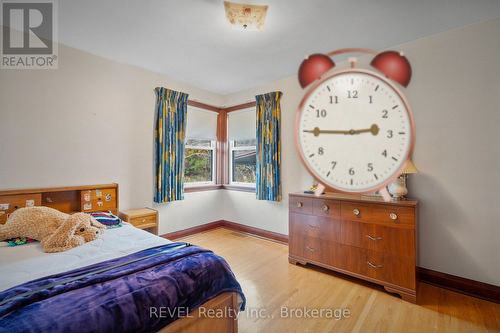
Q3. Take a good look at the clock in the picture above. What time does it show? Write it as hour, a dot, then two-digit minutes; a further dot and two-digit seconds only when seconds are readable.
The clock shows 2.45
